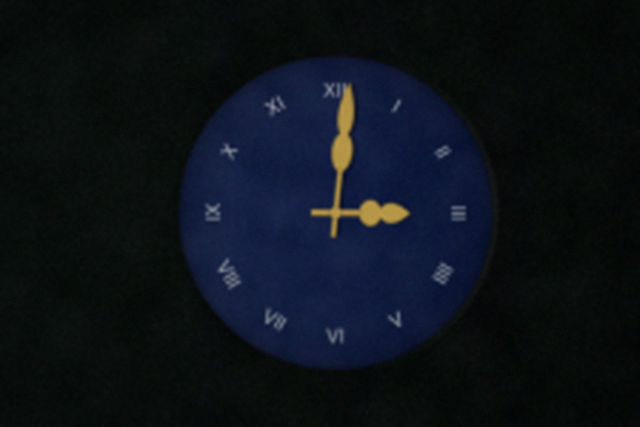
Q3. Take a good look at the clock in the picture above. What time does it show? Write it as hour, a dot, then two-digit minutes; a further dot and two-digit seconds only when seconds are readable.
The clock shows 3.01
